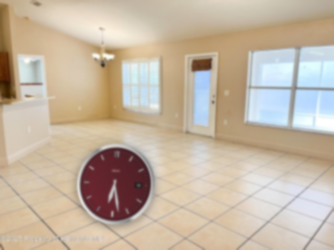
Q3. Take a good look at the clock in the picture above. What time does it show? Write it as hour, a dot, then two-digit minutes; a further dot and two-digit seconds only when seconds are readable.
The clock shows 6.28
